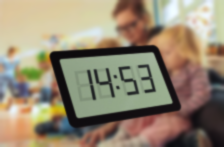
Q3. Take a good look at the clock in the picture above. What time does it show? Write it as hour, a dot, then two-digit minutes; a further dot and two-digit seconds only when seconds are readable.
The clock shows 14.53
